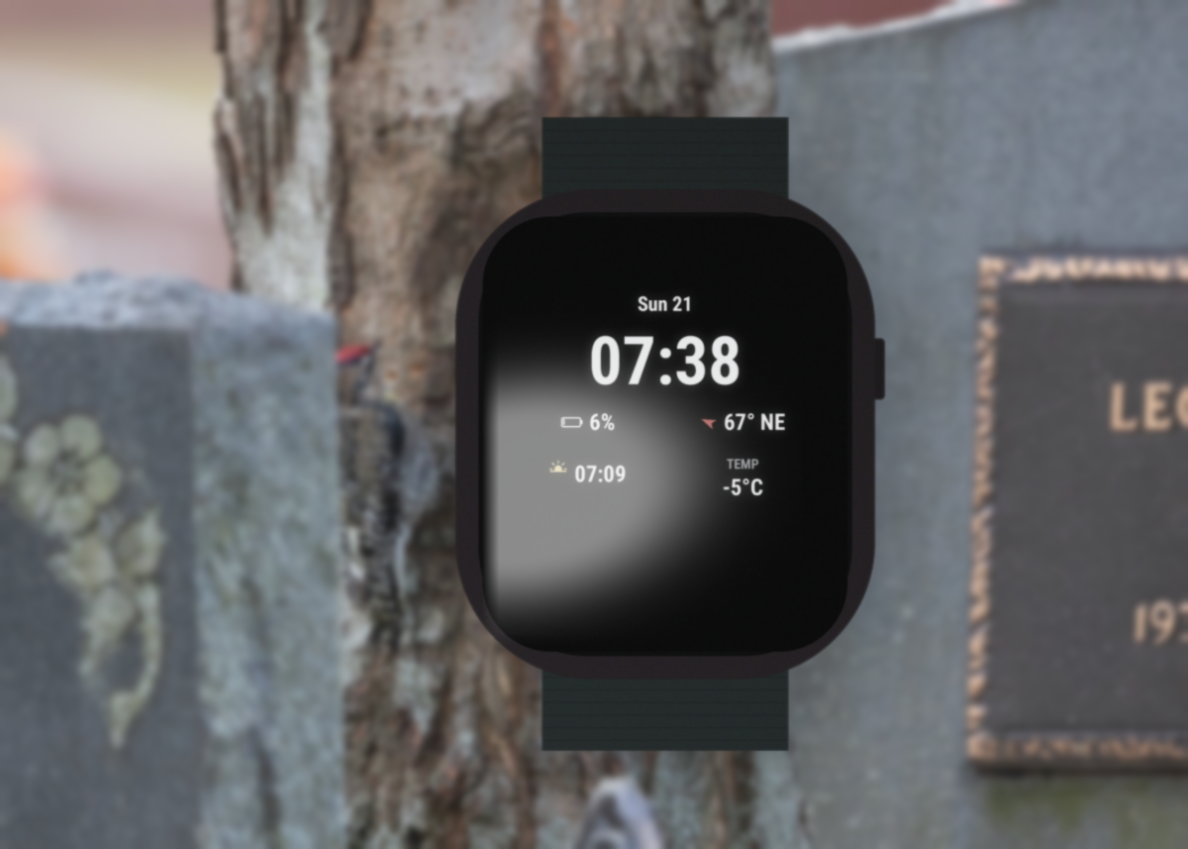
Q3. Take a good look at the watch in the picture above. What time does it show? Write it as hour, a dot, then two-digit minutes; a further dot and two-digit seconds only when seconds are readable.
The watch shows 7.38
